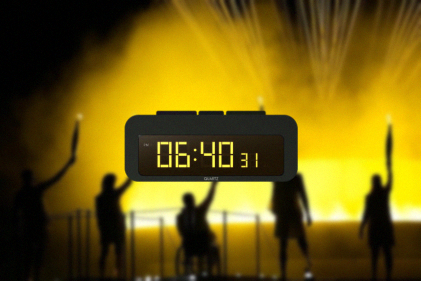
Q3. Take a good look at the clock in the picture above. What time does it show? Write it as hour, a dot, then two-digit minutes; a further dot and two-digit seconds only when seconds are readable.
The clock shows 6.40.31
